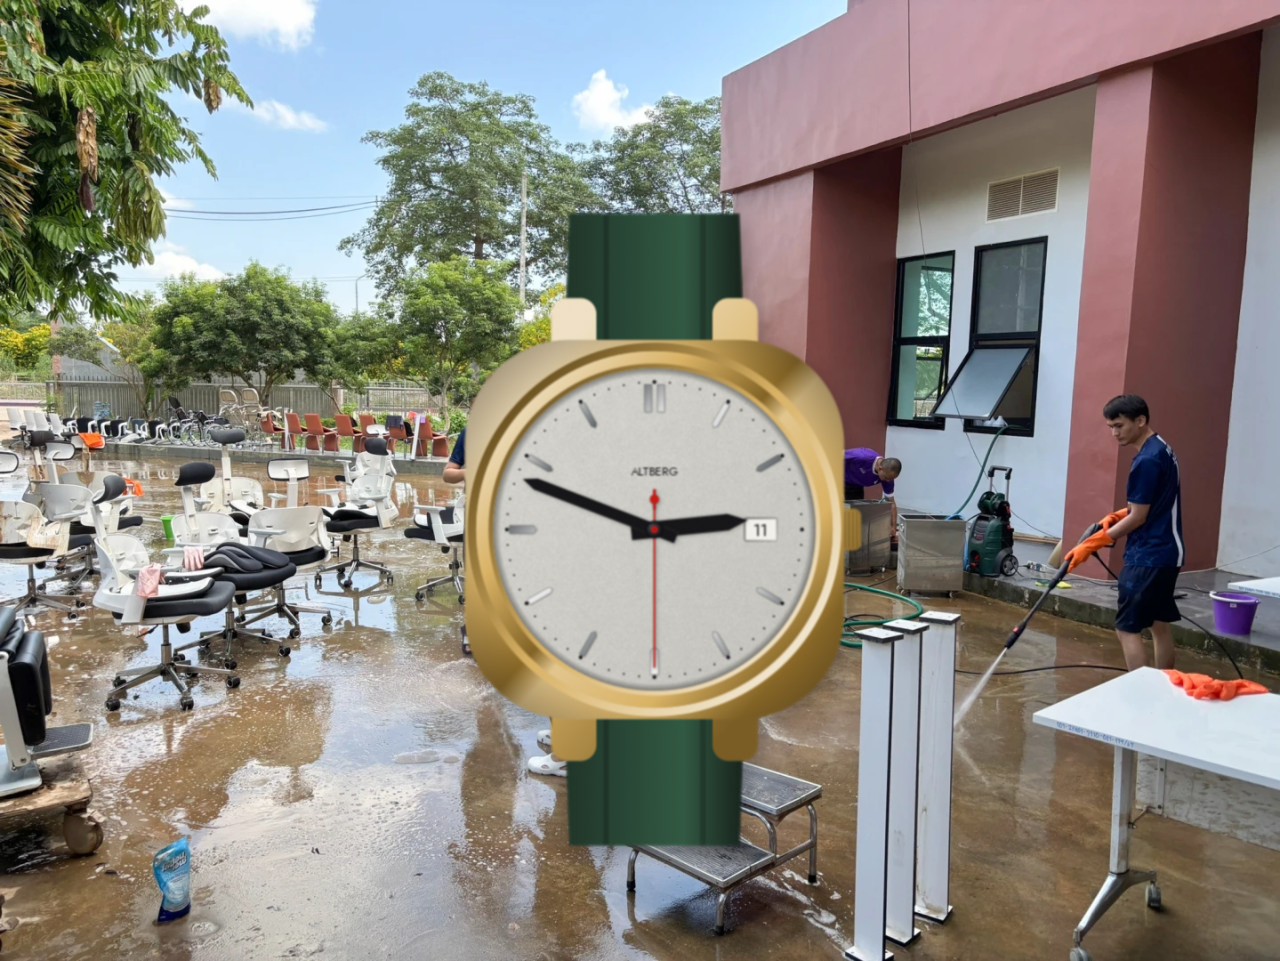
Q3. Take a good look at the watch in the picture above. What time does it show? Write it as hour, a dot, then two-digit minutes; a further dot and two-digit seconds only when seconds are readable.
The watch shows 2.48.30
